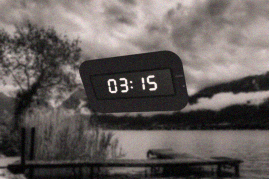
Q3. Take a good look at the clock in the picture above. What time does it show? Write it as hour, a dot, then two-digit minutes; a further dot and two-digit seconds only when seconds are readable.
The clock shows 3.15
